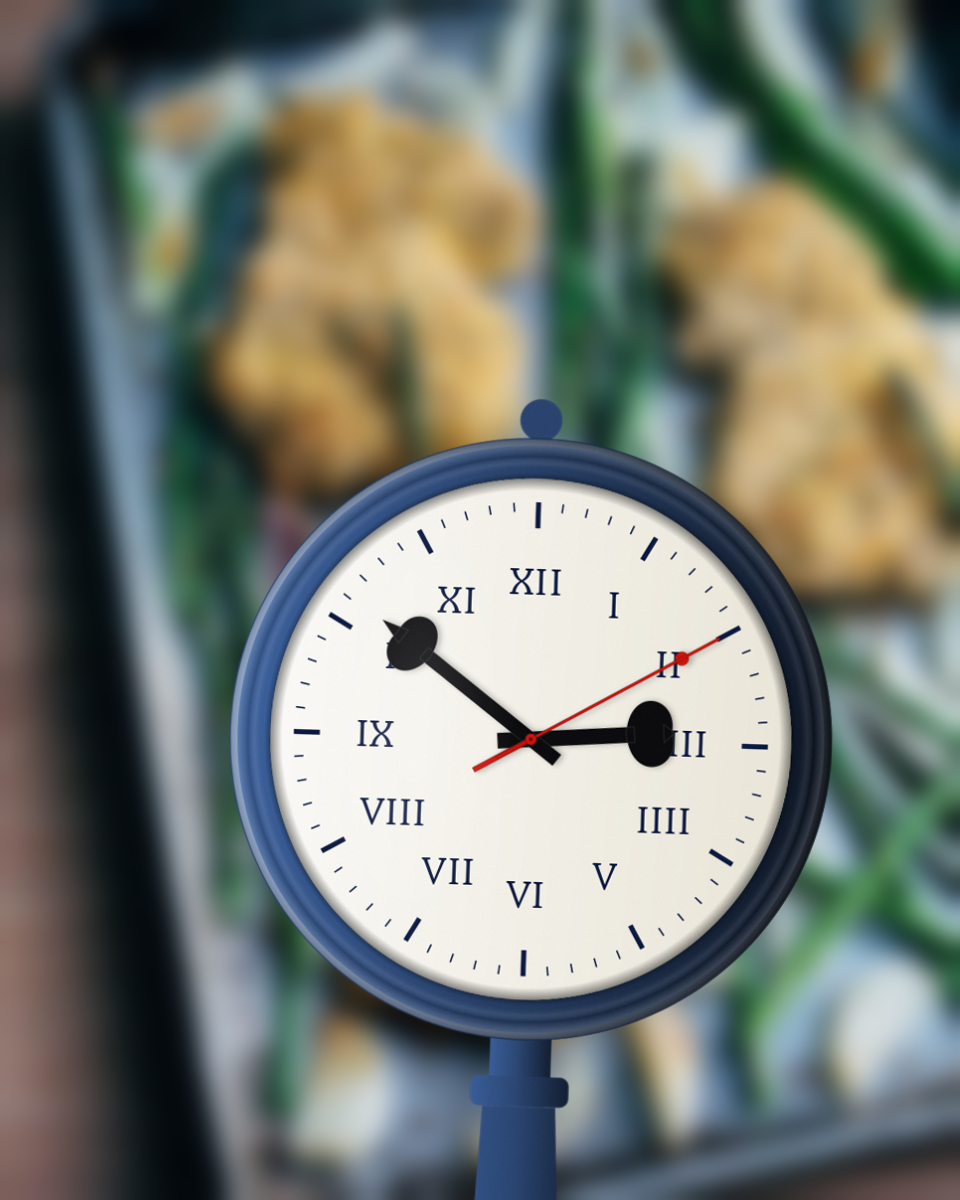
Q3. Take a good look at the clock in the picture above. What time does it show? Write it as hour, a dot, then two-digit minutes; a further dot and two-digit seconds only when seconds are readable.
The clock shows 2.51.10
